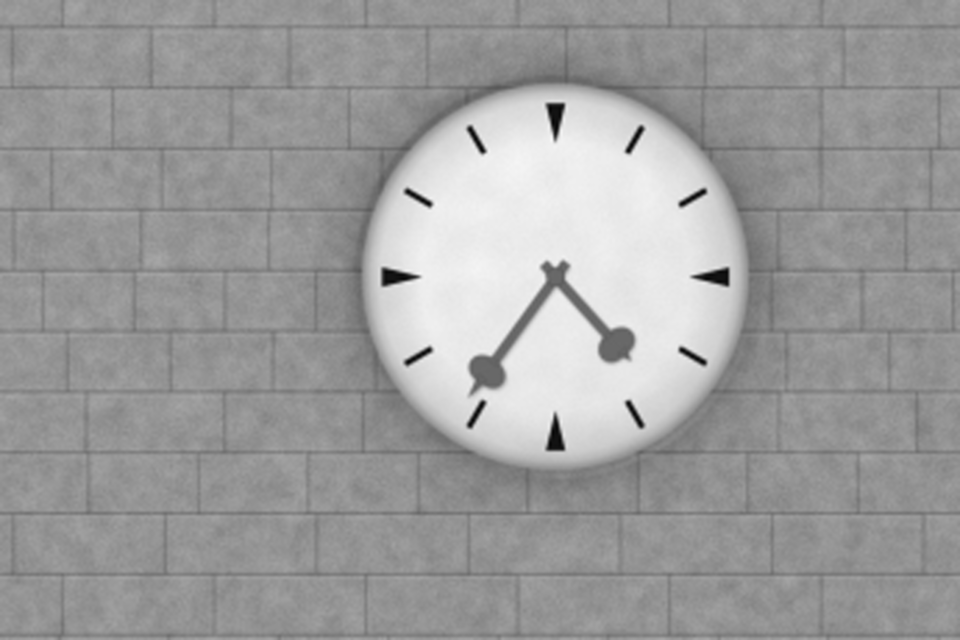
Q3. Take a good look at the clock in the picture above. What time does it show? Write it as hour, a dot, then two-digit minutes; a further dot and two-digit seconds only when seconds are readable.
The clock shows 4.36
